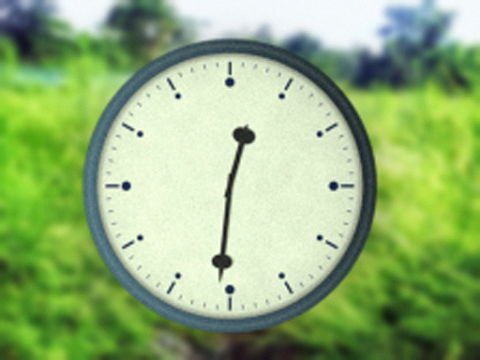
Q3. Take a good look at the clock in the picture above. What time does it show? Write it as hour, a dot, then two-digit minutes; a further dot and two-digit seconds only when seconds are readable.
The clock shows 12.31
